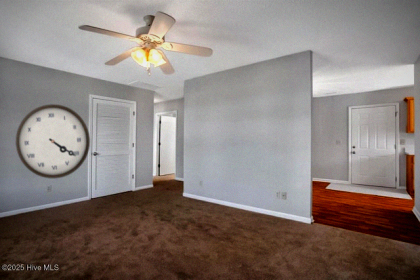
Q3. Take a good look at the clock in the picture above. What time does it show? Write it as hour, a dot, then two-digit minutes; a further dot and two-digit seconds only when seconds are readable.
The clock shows 4.21
